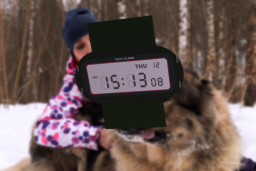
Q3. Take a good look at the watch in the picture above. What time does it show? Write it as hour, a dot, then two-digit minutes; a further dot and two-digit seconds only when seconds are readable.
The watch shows 15.13.08
